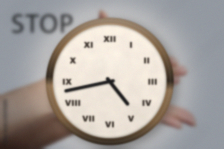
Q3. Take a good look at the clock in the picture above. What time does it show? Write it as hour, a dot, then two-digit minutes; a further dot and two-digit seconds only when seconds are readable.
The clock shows 4.43
